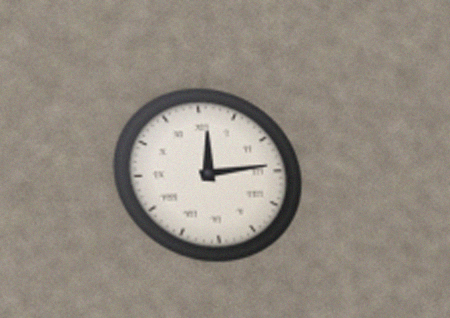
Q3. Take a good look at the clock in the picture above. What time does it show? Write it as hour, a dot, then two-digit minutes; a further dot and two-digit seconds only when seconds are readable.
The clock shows 12.14
